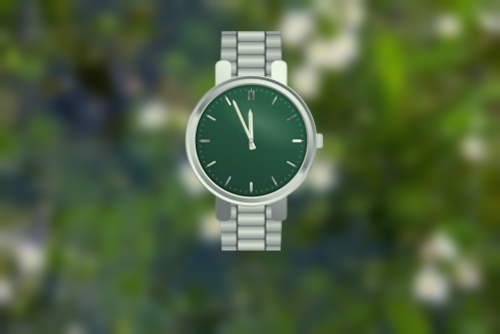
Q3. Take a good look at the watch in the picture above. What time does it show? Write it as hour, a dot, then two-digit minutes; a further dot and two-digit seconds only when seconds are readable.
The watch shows 11.56
